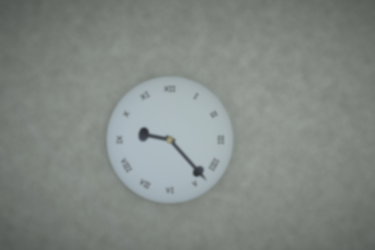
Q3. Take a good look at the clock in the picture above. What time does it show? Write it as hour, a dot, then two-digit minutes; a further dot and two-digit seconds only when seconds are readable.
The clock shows 9.23
